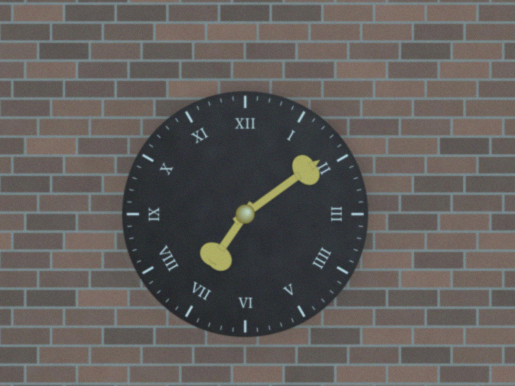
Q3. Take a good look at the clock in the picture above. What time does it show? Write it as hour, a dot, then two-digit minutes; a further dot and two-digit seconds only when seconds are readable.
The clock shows 7.09
